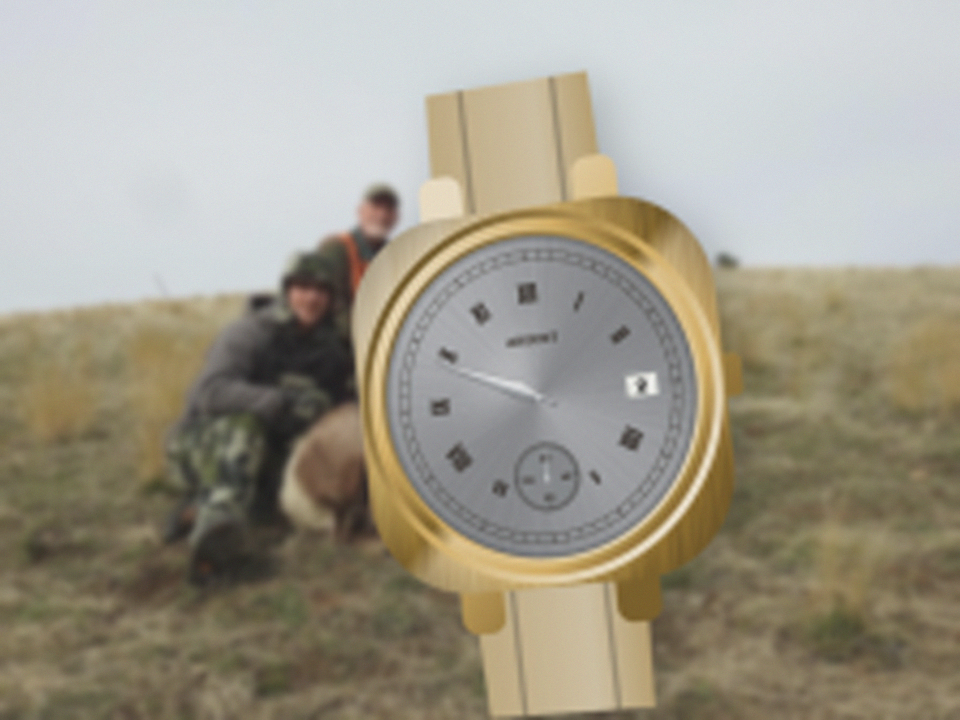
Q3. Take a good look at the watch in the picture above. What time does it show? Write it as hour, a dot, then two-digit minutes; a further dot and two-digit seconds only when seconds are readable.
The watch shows 9.49
